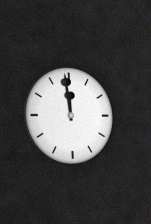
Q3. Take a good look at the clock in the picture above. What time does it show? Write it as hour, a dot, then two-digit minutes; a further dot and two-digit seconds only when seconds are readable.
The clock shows 11.59
